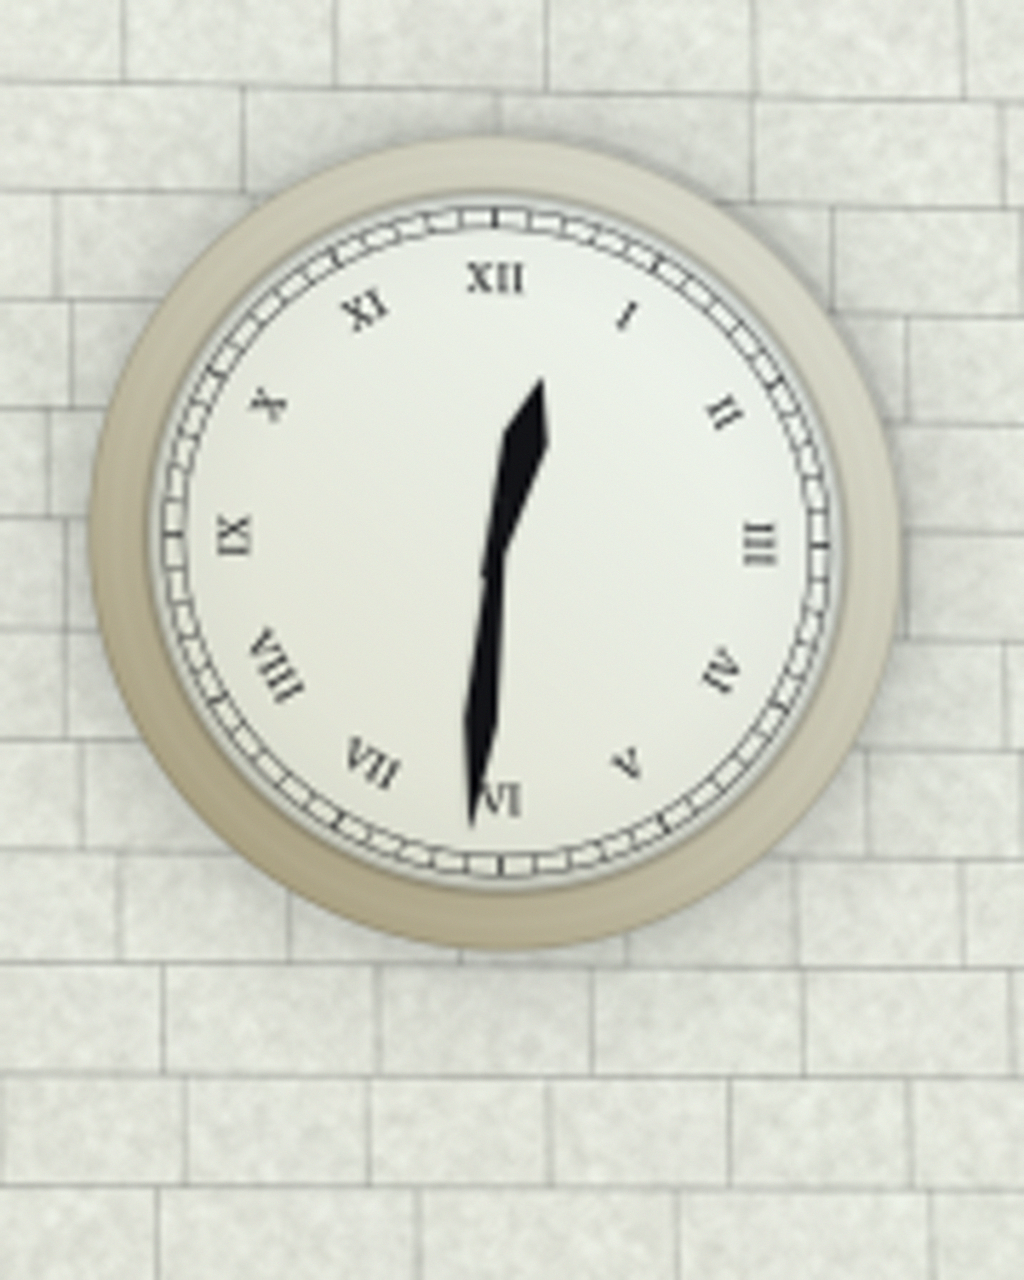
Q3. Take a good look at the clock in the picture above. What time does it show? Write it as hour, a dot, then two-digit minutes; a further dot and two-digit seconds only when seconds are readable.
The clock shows 12.31
